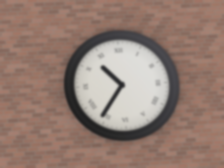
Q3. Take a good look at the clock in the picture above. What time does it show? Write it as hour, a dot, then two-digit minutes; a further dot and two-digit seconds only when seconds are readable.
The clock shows 10.36
